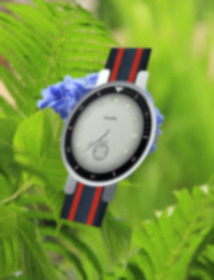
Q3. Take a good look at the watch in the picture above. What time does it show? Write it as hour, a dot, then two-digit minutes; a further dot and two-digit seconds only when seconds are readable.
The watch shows 7.37
